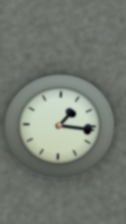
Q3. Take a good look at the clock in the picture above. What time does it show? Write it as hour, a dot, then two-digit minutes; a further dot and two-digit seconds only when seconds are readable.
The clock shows 1.16
